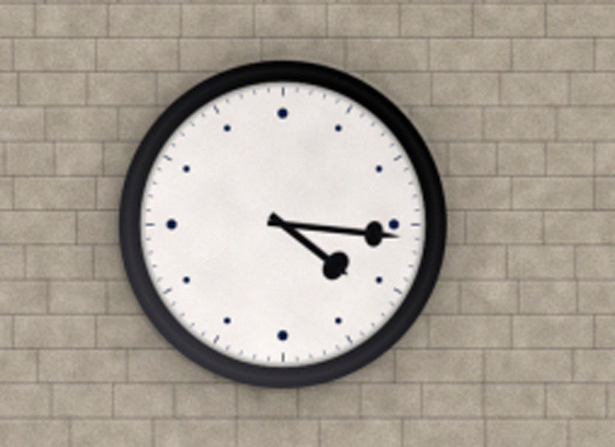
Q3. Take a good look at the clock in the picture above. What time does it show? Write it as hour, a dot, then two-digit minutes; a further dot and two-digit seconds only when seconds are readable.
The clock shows 4.16
